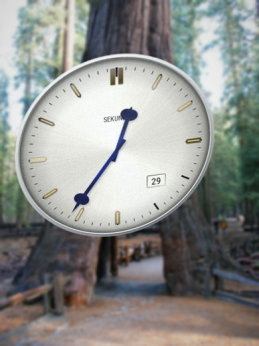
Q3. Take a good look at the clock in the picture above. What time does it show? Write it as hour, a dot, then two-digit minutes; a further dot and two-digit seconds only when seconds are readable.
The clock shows 12.36
